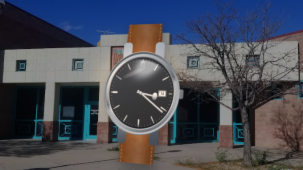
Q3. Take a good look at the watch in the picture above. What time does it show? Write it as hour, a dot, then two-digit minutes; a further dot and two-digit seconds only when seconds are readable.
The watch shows 3.21
